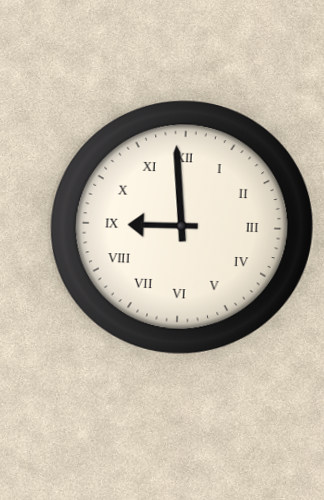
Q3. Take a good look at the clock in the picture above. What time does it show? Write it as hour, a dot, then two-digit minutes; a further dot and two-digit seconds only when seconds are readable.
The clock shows 8.59
